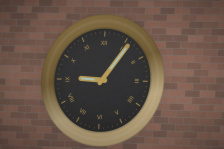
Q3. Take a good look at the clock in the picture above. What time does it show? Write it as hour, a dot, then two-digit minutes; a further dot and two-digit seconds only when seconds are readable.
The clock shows 9.06
